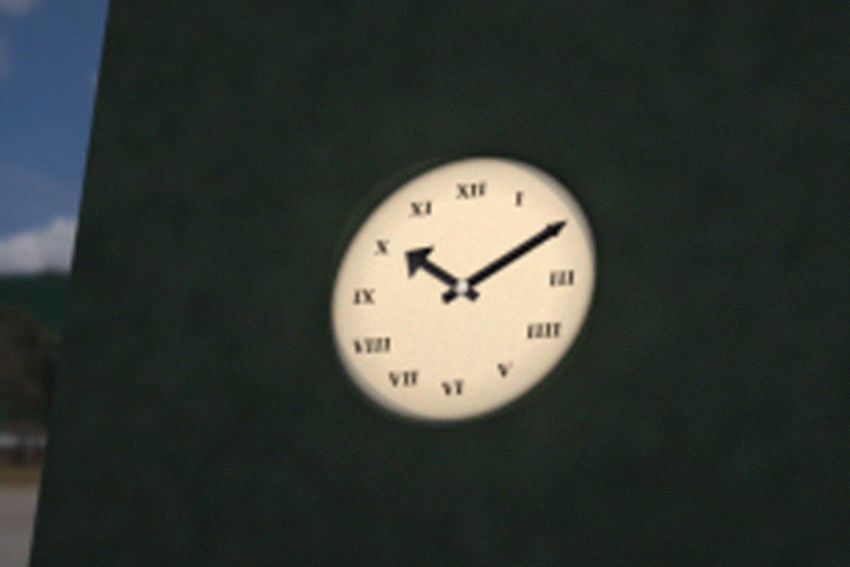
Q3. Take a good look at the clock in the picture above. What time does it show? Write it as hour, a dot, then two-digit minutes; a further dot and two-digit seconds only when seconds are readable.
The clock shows 10.10
